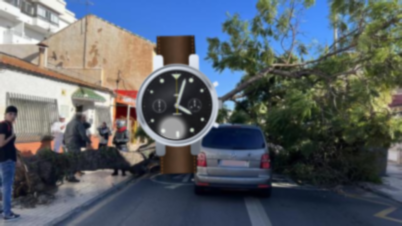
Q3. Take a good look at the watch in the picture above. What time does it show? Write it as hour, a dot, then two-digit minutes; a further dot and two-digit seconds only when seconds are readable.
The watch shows 4.03
